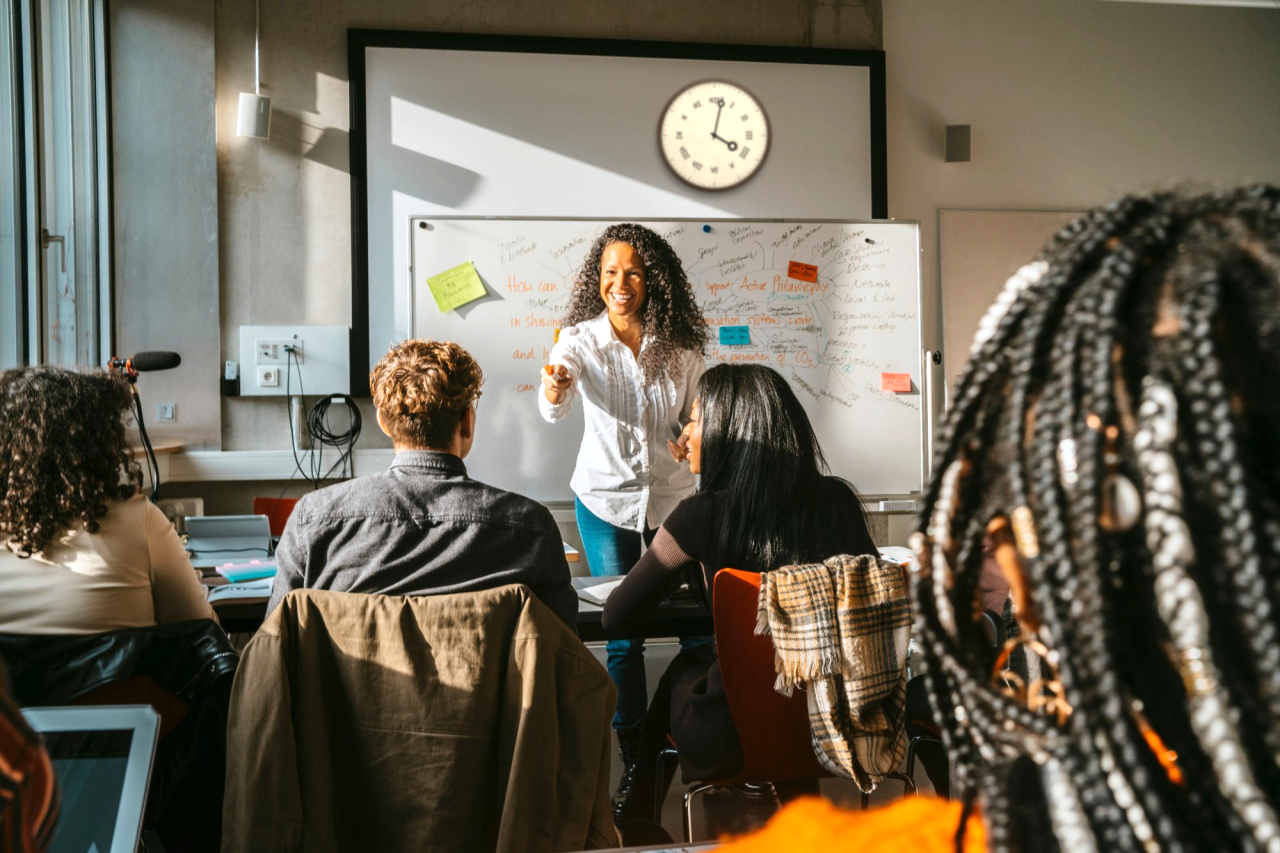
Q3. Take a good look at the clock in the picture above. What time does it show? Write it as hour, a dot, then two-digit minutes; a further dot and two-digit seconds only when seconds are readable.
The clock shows 4.02
